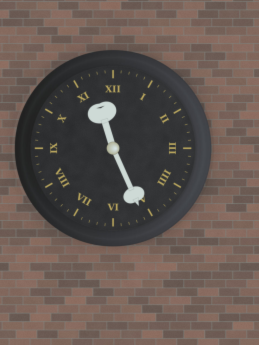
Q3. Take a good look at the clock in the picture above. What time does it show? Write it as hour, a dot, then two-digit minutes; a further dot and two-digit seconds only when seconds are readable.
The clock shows 11.26
